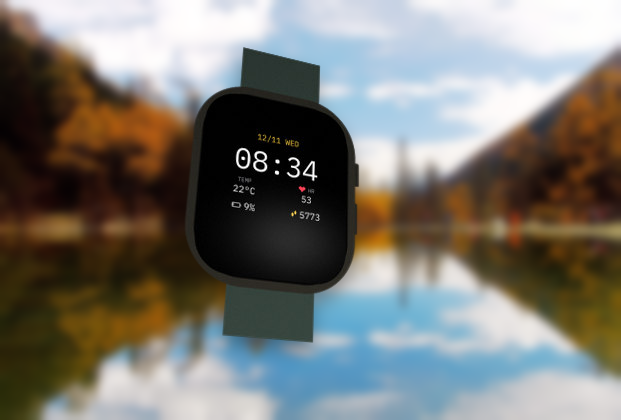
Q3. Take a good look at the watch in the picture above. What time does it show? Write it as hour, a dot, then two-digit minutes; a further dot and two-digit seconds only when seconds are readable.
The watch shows 8.34
